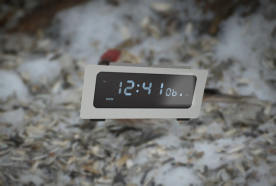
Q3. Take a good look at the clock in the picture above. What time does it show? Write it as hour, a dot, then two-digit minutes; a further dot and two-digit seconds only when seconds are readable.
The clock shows 12.41.06
